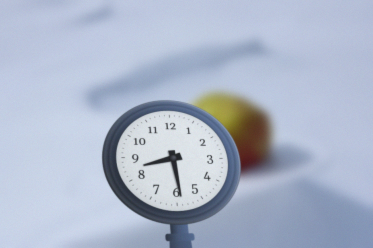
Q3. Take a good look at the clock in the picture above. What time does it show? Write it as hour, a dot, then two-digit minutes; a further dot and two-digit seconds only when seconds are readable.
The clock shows 8.29
